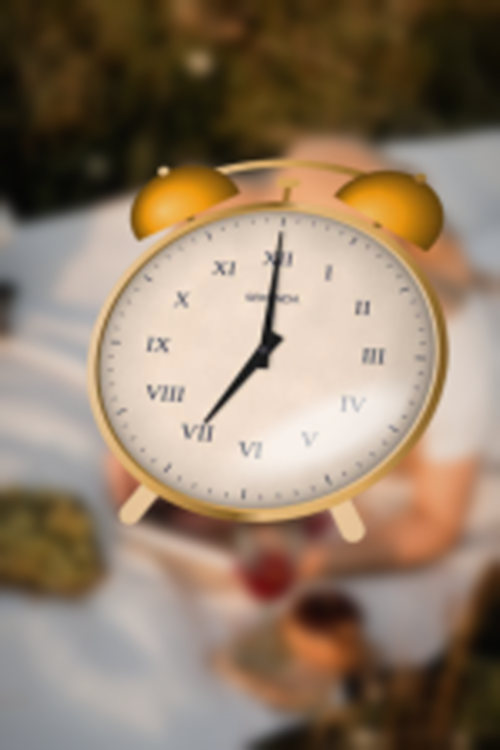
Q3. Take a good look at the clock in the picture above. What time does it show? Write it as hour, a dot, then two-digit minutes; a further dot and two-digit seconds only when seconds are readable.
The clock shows 7.00
